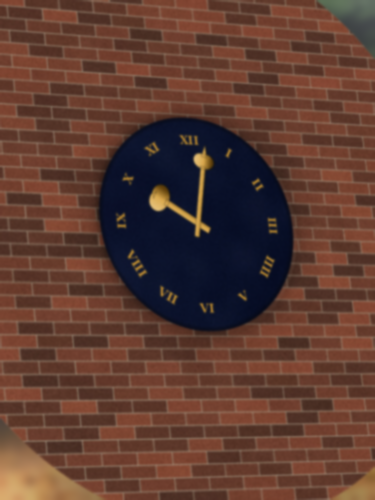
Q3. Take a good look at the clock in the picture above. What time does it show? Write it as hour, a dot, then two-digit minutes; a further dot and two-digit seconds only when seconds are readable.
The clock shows 10.02
